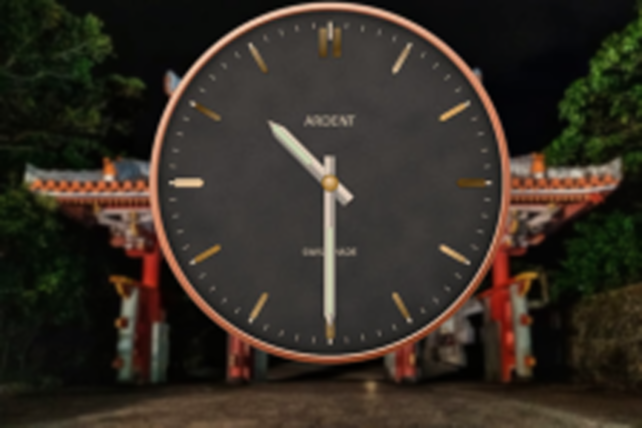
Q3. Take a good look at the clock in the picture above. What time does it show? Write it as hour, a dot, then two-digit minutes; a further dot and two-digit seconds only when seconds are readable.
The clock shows 10.30
